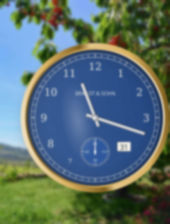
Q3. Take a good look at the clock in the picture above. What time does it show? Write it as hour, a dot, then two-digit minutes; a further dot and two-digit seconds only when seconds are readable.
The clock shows 11.18
